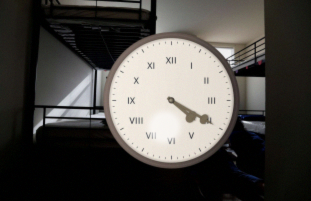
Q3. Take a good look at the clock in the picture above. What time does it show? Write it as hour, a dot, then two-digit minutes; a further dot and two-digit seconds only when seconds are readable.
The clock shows 4.20
